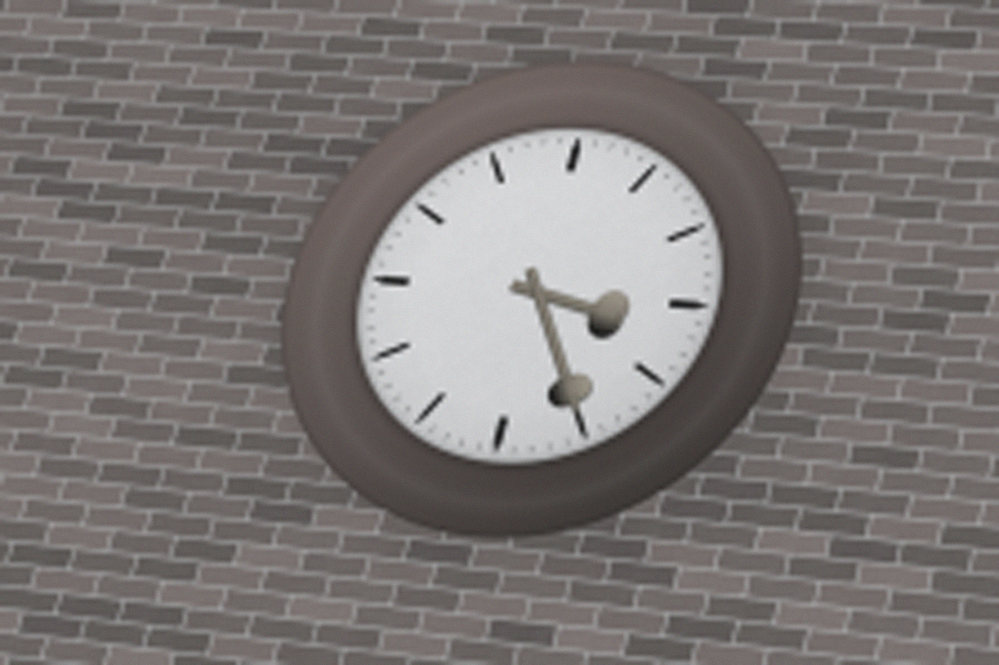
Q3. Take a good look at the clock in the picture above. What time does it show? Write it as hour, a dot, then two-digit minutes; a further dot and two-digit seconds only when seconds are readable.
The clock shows 3.25
